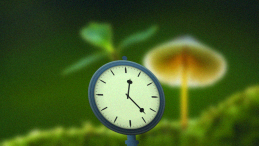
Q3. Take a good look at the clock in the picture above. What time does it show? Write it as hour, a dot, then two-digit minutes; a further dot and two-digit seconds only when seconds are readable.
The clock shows 12.23
